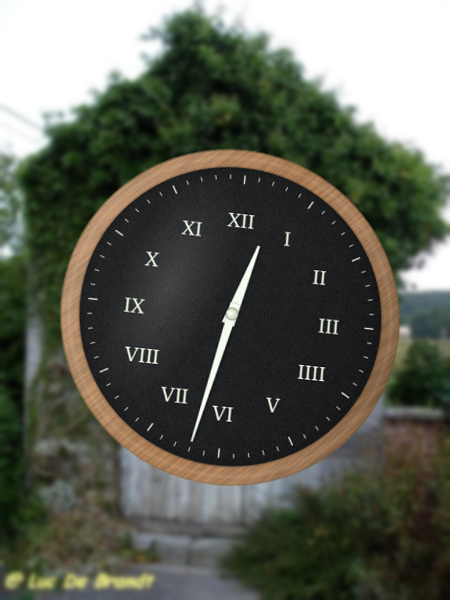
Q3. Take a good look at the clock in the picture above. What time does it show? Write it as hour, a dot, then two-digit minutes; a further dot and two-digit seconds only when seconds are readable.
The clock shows 12.32
